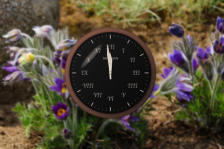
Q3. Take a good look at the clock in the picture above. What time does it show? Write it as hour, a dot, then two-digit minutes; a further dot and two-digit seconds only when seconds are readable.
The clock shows 11.59
